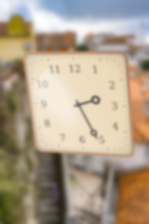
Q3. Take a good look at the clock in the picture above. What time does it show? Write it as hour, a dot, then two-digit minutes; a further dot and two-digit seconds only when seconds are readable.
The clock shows 2.26
